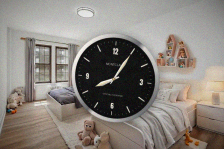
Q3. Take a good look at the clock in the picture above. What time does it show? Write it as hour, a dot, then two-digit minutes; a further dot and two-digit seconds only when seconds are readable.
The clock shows 8.05
